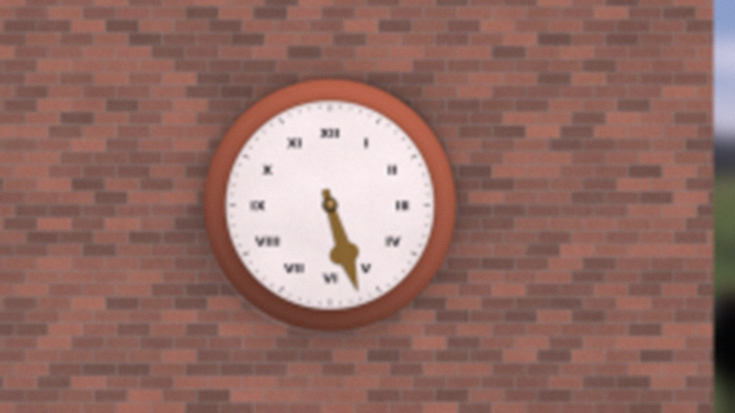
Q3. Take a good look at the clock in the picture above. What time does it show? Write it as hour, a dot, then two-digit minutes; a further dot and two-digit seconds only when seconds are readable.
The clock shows 5.27
